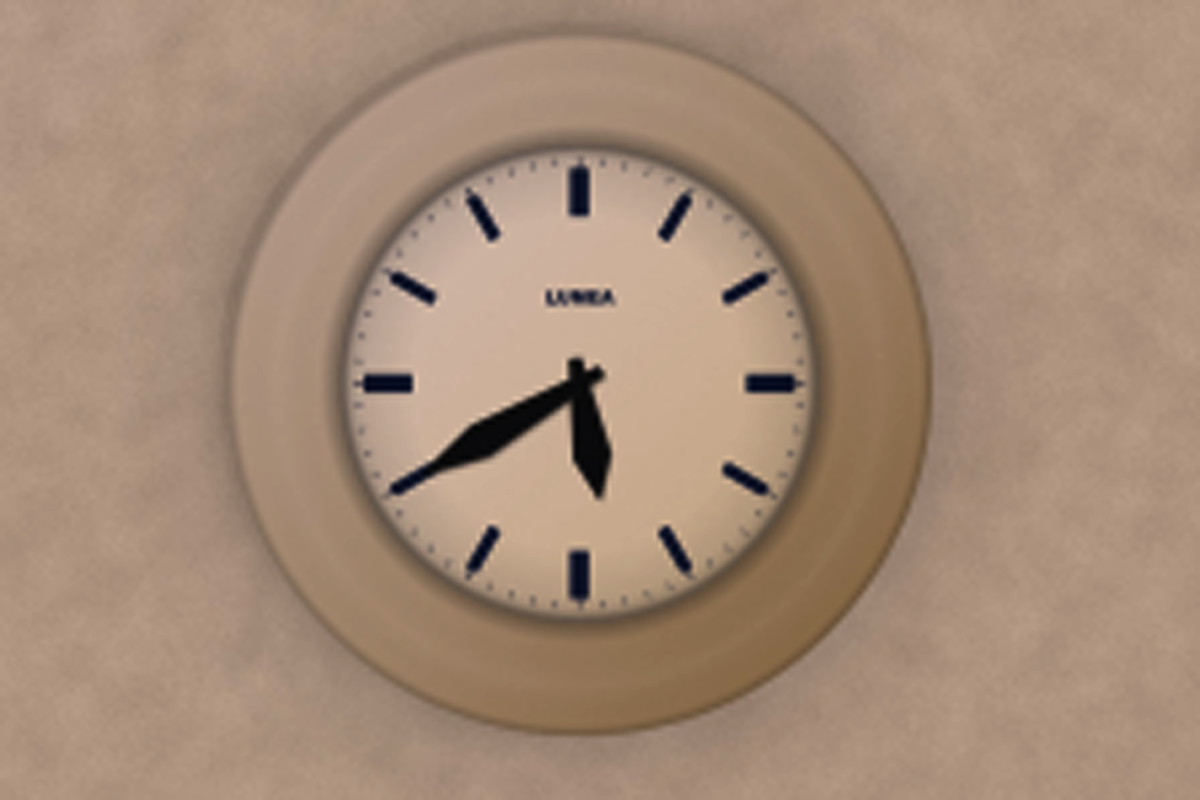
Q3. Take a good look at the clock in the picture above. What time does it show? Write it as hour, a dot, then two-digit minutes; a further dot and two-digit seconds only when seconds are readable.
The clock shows 5.40
